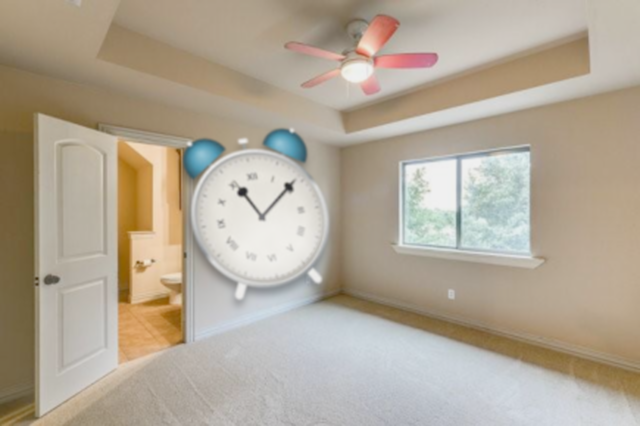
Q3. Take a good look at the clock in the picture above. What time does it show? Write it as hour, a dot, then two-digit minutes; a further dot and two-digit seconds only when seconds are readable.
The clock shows 11.09
